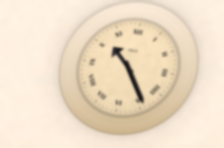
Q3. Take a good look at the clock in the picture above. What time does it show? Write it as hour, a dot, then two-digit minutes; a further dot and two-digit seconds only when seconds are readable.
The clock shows 10.24
